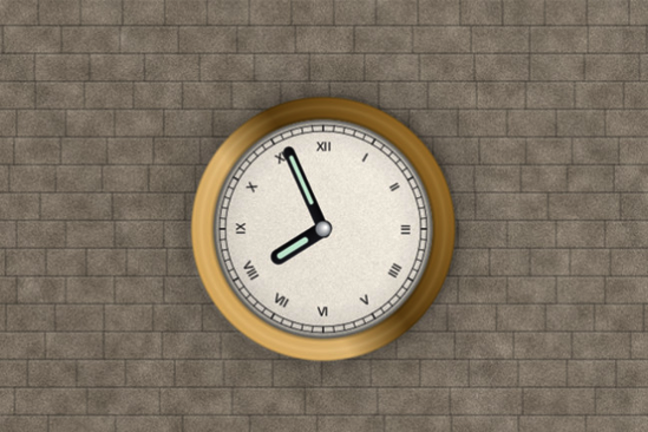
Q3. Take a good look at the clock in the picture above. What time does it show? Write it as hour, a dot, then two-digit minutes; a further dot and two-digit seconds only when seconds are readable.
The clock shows 7.56
